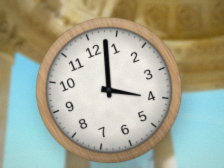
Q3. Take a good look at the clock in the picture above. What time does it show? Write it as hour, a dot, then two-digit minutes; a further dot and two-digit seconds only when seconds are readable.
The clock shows 4.03
